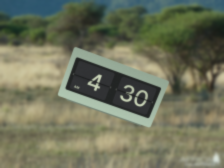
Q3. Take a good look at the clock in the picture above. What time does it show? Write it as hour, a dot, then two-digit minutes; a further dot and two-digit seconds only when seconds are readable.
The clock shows 4.30
